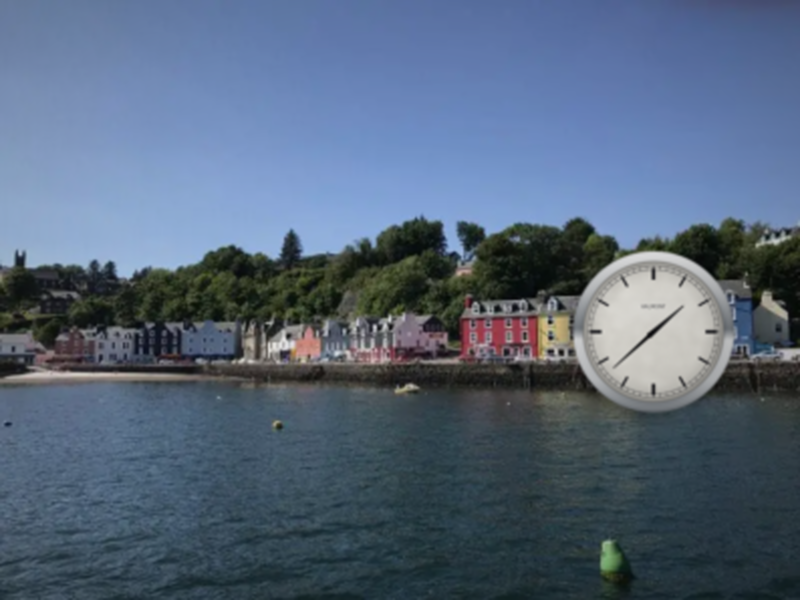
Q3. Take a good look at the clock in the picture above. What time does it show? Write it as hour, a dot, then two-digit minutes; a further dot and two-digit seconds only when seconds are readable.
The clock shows 1.38
